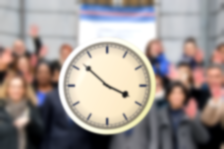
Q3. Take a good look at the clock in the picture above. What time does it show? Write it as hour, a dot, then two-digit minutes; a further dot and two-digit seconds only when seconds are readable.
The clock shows 3.52
